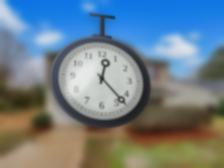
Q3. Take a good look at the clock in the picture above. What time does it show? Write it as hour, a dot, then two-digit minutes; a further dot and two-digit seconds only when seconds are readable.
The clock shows 12.23
